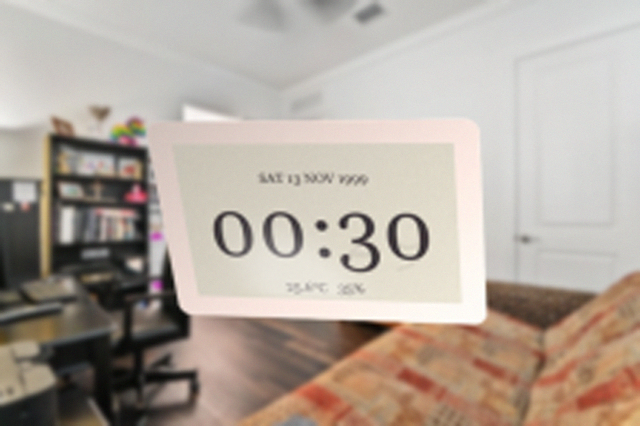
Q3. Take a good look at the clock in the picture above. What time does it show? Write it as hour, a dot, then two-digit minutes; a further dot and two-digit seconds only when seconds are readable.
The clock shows 0.30
